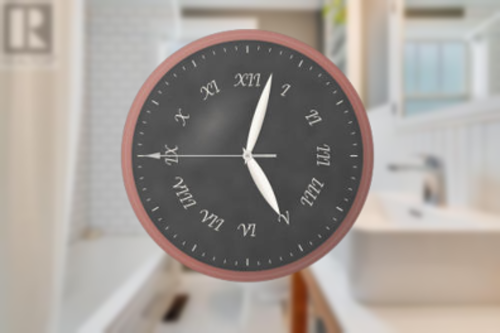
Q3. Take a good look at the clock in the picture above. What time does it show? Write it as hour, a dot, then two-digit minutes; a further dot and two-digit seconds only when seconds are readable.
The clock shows 5.02.45
